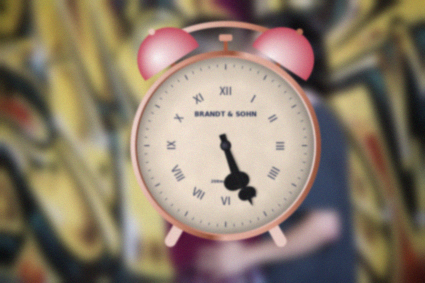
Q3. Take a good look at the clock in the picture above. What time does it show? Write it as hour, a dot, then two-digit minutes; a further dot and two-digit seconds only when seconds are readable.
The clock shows 5.26
